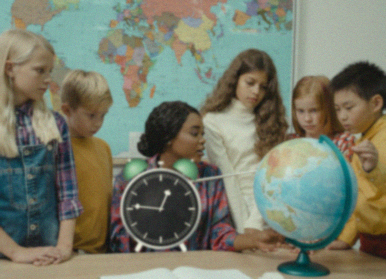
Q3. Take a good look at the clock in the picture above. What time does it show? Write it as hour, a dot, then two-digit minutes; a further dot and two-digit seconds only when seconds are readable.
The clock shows 12.46
